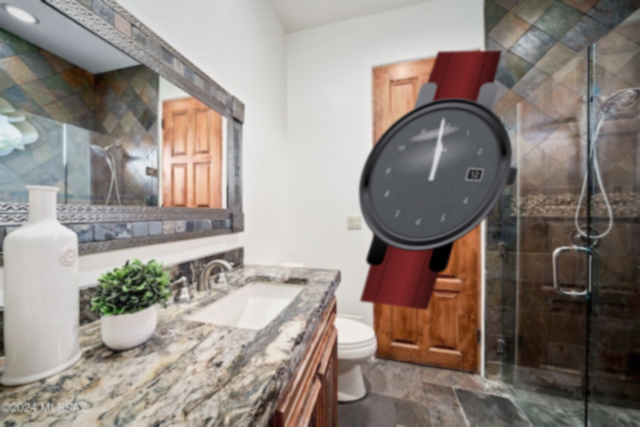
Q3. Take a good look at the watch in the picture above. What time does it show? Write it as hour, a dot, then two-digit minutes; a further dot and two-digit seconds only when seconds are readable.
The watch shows 11.59
